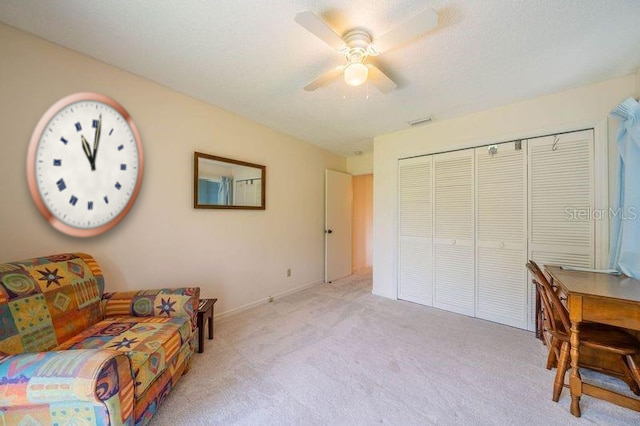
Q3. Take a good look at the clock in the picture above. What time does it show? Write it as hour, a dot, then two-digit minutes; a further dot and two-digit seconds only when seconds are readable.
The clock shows 11.01
